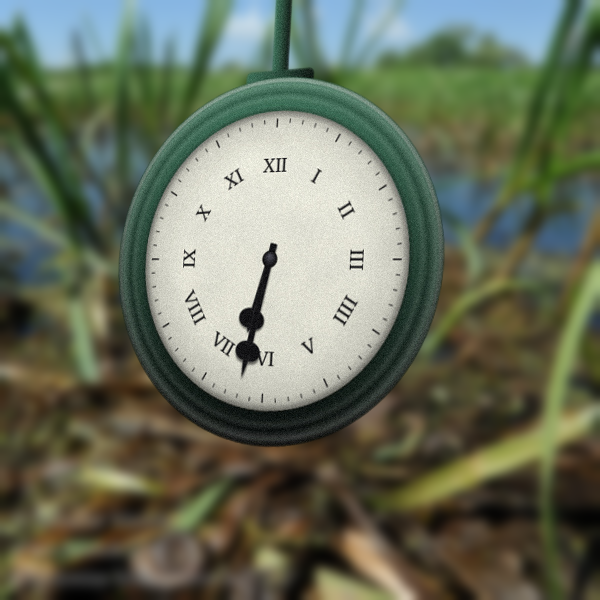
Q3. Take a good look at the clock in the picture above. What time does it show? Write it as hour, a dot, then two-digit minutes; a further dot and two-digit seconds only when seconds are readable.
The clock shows 6.32
